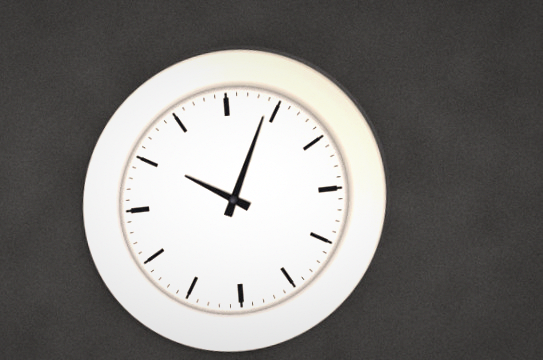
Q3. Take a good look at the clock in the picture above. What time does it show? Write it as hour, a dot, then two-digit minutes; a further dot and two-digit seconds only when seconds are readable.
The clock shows 10.04
